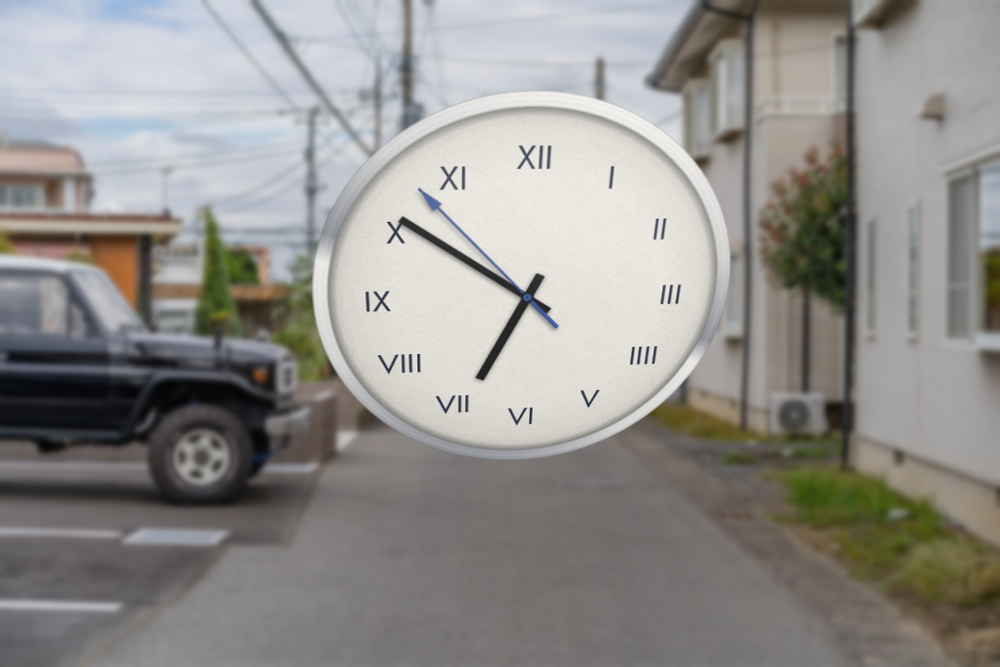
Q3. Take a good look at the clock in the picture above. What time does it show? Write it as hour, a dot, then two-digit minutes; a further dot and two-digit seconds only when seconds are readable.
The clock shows 6.50.53
